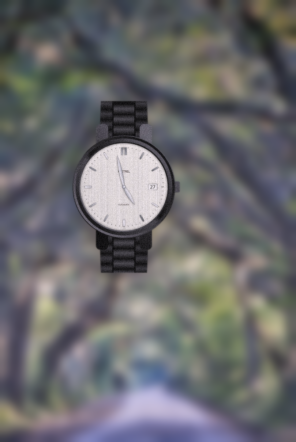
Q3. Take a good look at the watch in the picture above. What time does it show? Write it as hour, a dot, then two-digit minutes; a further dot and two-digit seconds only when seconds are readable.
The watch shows 4.58
